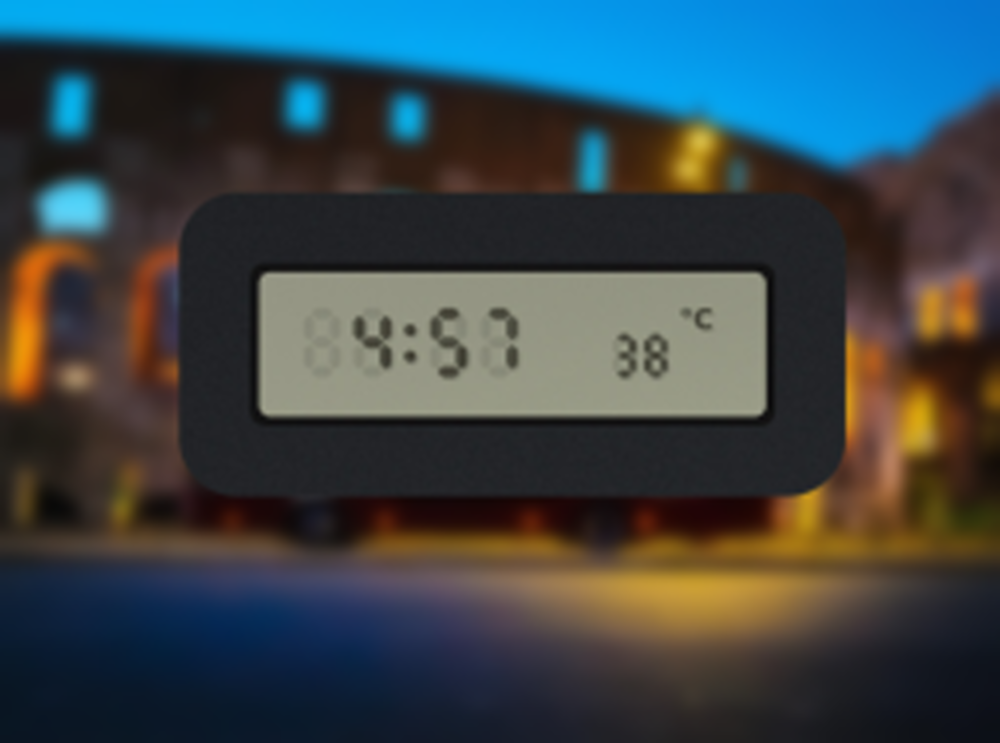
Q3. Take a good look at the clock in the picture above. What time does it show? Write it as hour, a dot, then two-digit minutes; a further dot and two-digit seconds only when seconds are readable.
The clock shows 4.57
